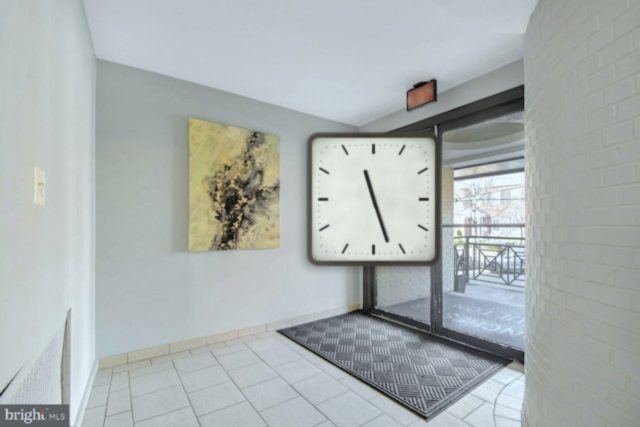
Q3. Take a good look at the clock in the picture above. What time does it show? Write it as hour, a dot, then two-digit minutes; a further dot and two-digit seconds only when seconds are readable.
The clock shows 11.27
